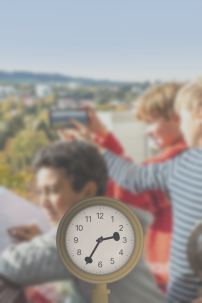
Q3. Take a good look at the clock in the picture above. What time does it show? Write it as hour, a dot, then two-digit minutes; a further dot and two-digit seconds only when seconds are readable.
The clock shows 2.35
